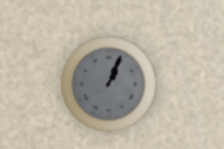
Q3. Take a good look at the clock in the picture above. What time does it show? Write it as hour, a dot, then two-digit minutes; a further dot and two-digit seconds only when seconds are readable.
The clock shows 1.04
